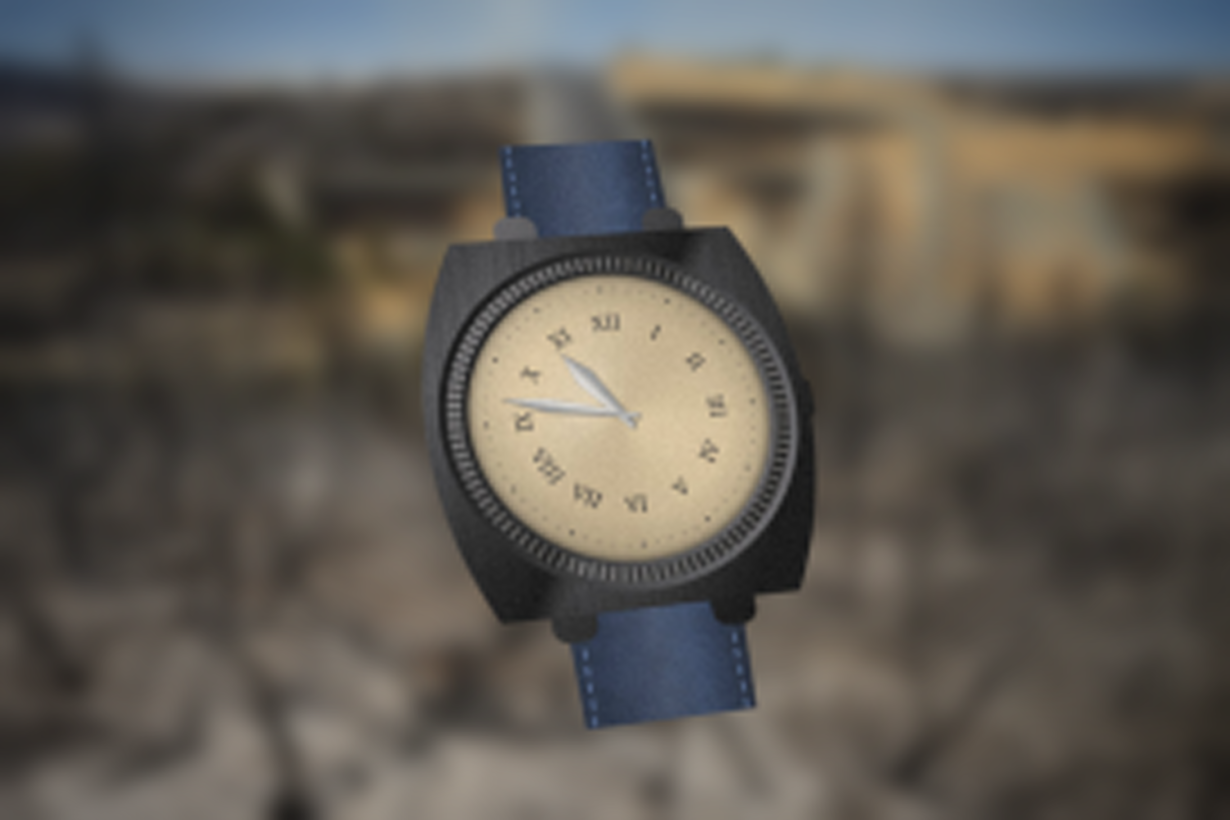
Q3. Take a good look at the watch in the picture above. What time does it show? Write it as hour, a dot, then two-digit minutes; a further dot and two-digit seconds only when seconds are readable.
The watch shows 10.47
